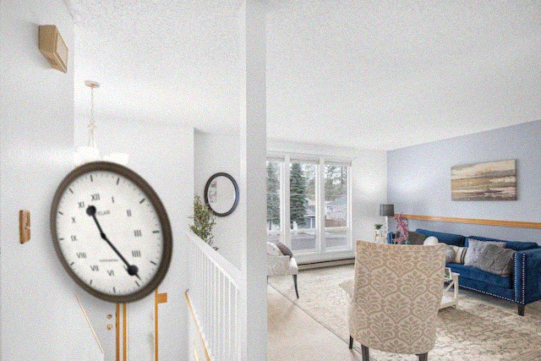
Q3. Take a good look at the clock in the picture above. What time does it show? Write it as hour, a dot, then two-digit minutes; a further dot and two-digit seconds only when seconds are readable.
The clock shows 11.24
